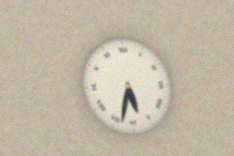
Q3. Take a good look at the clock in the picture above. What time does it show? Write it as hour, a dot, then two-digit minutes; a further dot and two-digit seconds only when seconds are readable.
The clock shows 5.33
